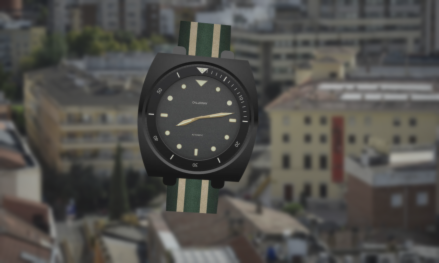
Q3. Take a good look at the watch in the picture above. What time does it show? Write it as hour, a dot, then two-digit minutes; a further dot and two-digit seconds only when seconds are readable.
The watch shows 8.13
